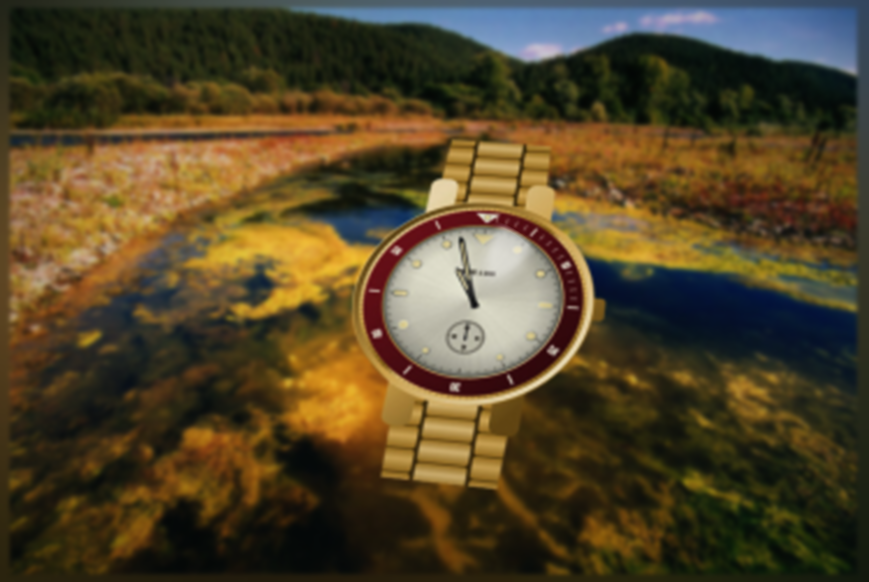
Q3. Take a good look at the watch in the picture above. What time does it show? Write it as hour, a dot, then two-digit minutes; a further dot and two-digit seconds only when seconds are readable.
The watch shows 10.57
